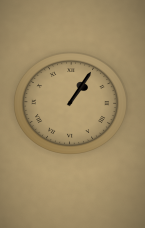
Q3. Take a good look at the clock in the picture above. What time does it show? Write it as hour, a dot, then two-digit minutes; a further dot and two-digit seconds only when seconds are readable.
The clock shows 1.05
